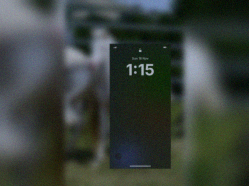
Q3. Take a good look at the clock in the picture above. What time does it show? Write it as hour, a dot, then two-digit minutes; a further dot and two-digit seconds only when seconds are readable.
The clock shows 1.15
